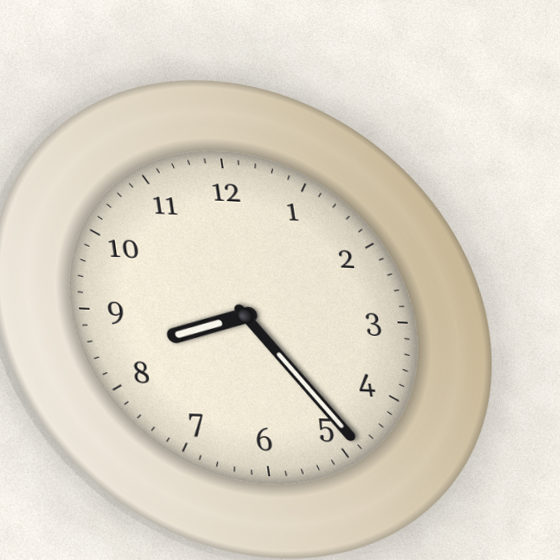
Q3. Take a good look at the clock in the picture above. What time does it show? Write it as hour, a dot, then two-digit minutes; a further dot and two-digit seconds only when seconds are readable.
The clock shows 8.24
